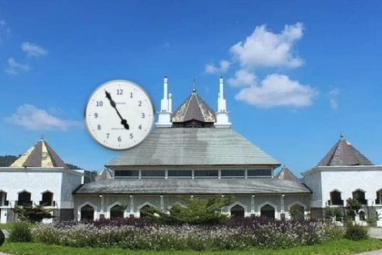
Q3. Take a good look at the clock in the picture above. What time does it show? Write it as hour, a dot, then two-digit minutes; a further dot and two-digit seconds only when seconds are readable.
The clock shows 4.55
